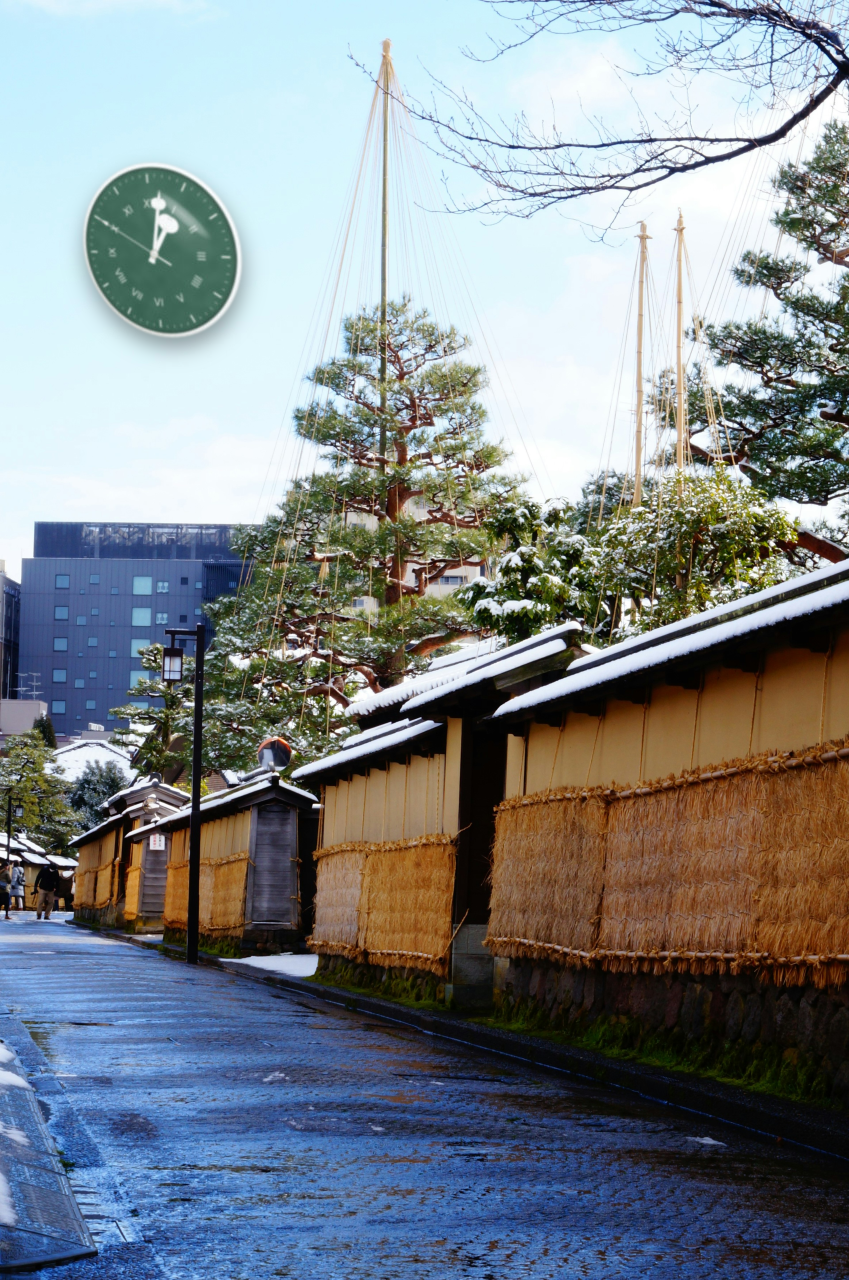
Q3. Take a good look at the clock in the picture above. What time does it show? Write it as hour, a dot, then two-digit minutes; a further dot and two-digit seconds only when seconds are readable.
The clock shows 1.01.50
